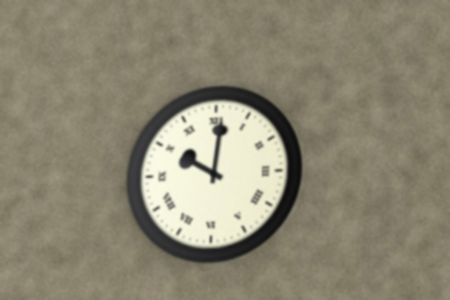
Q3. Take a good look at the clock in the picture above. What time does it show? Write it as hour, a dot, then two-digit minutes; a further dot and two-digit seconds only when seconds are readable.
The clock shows 10.01
